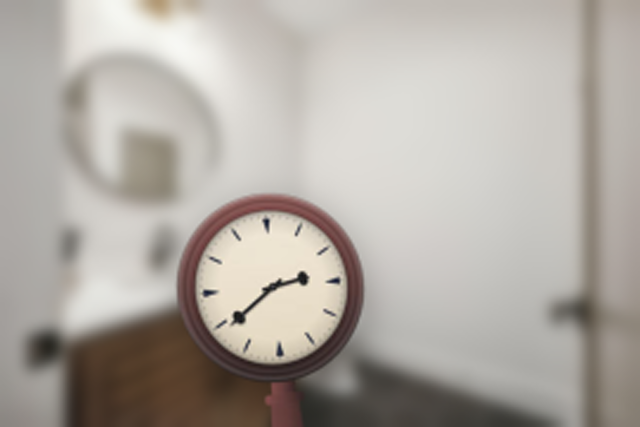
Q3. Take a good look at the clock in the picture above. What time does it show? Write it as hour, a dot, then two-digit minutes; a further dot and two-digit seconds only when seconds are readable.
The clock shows 2.39
